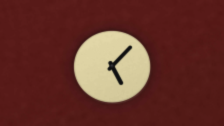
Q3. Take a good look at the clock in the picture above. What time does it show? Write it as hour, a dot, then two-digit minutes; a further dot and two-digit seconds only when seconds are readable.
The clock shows 5.07
